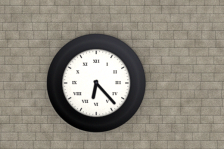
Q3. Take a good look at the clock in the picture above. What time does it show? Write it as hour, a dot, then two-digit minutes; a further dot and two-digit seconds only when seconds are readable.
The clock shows 6.23
